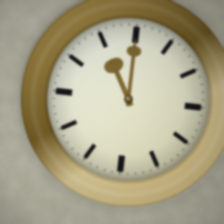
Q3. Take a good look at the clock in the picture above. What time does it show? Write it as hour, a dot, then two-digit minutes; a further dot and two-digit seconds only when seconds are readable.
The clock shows 11.00
